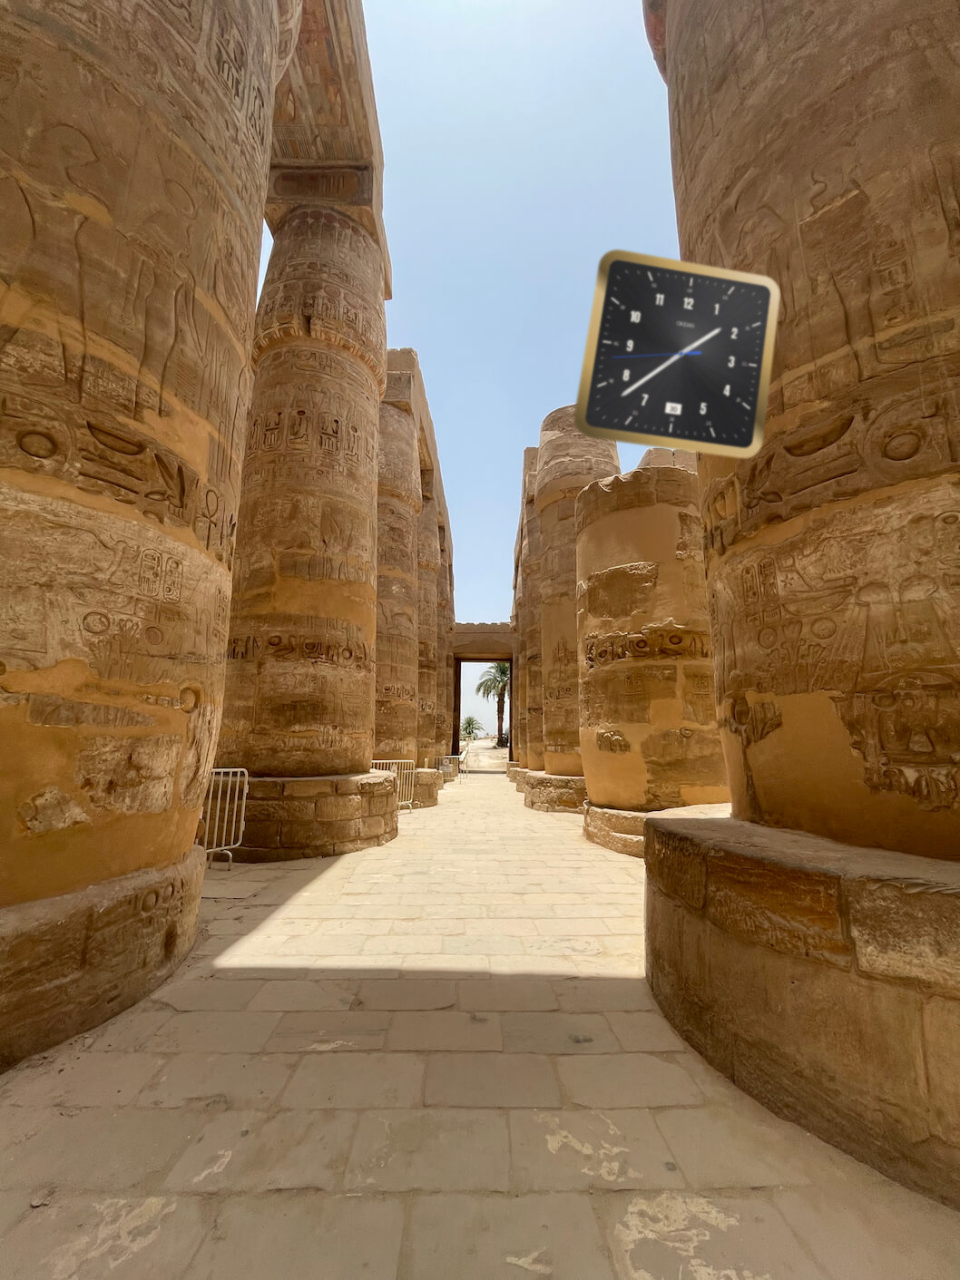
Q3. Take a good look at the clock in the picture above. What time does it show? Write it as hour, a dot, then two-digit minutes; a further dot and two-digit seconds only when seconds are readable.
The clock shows 1.37.43
